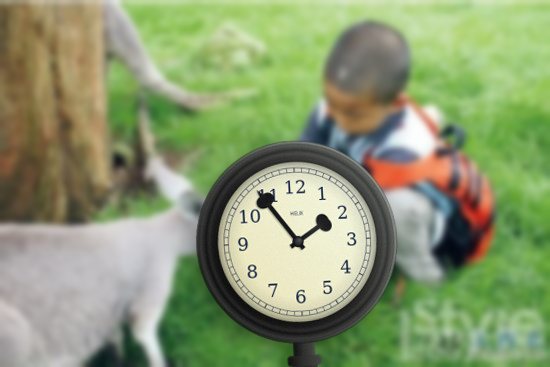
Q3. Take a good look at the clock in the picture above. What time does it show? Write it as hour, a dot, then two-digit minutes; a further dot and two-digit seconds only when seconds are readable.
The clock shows 1.54
